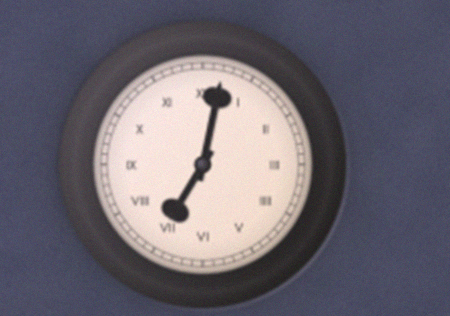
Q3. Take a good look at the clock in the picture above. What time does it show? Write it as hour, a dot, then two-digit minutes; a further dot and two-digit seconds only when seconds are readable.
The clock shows 7.02
